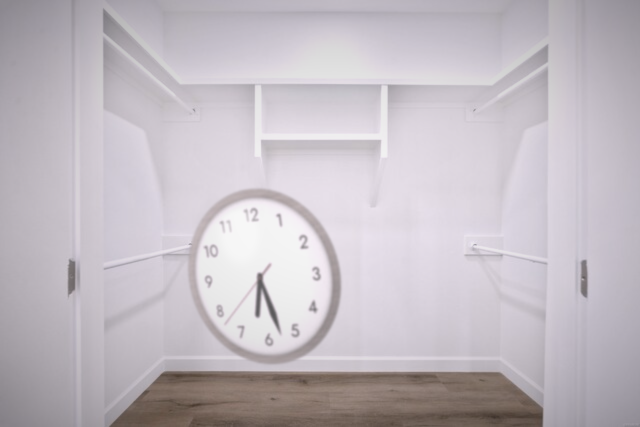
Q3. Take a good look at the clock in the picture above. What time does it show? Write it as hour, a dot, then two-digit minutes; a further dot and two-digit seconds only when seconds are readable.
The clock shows 6.27.38
